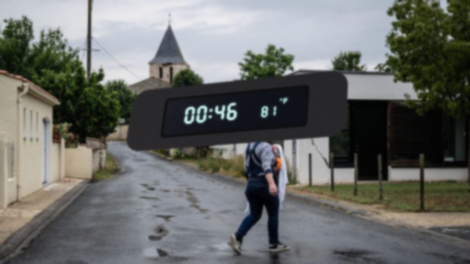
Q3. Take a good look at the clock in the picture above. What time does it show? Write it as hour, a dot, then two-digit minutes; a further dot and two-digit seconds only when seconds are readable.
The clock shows 0.46
